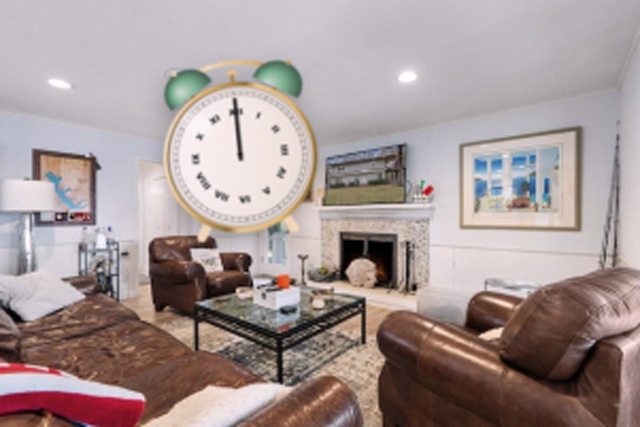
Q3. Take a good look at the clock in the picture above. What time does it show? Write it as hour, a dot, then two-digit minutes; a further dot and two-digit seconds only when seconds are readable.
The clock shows 12.00
